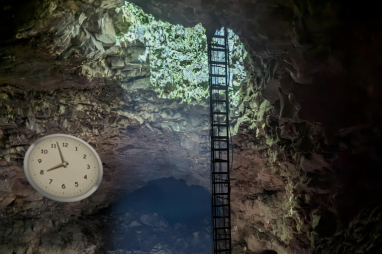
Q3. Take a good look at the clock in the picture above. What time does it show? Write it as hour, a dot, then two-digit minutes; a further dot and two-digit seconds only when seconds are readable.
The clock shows 7.57
